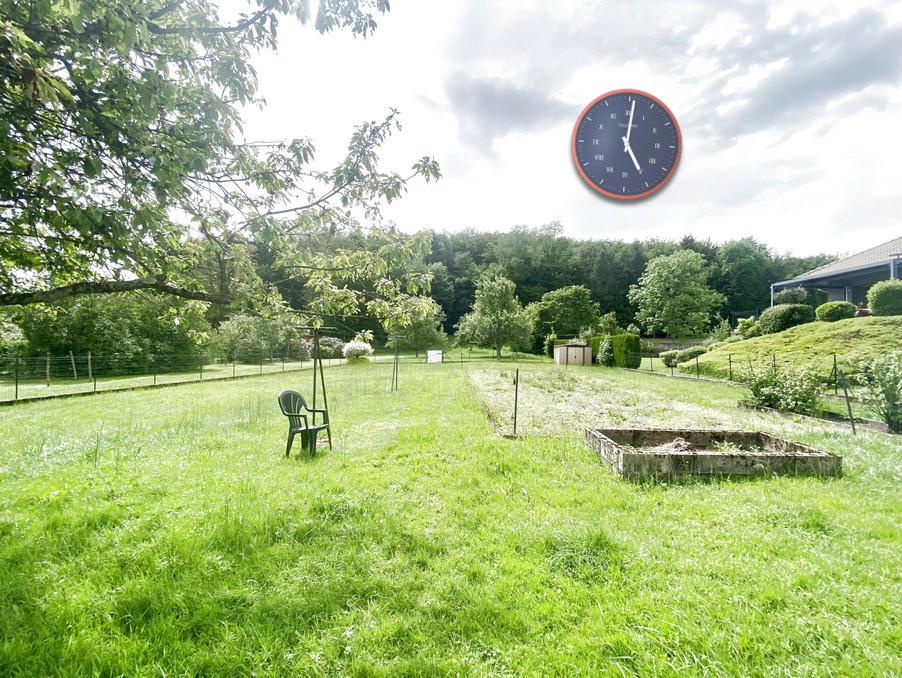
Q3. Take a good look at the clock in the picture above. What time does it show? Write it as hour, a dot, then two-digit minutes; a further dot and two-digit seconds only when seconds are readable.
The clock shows 5.01
